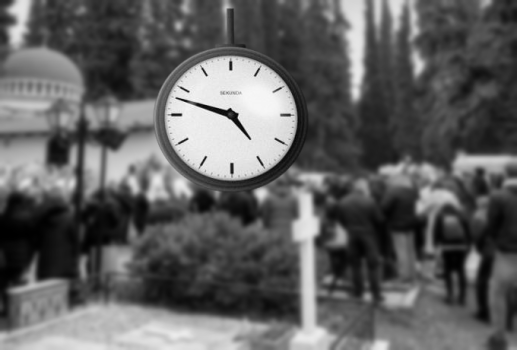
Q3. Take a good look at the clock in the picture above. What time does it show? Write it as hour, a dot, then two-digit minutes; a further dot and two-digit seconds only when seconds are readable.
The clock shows 4.48
